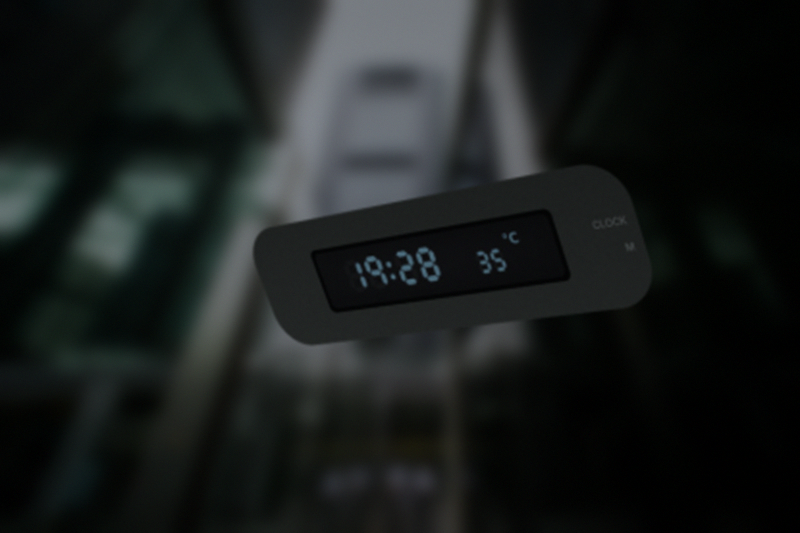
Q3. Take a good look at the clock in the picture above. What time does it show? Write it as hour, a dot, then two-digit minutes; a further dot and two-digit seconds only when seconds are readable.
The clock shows 19.28
